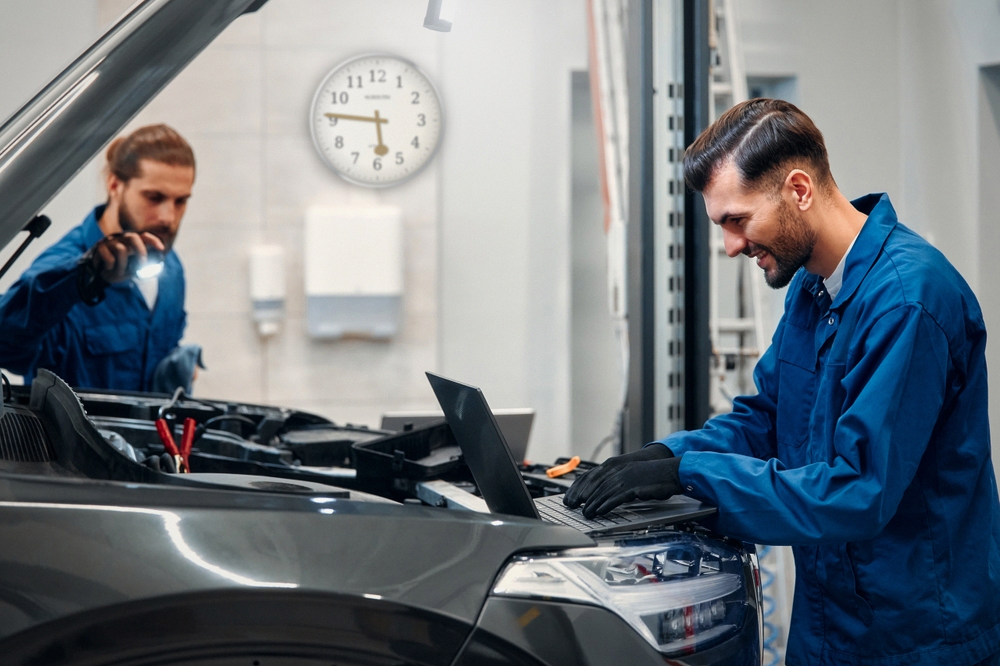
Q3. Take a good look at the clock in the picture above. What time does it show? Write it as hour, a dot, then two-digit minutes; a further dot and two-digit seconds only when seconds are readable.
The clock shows 5.46
